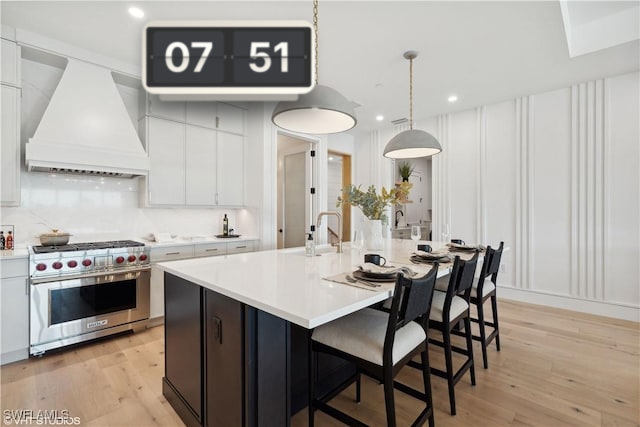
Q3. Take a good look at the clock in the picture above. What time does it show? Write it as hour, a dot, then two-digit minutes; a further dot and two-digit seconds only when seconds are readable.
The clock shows 7.51
